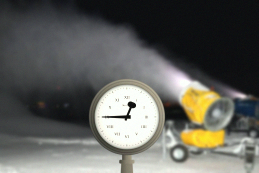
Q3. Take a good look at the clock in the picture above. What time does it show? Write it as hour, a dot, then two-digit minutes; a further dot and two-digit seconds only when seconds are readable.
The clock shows 12.45
